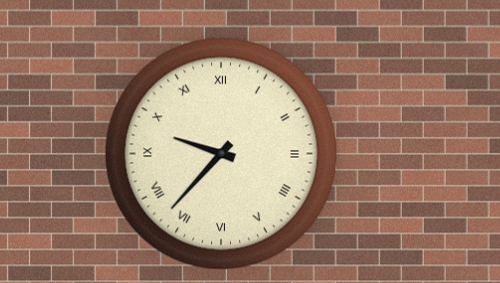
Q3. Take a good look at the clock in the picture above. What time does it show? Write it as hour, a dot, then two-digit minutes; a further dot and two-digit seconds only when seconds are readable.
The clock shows 9.37
